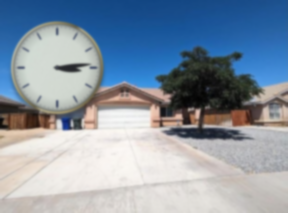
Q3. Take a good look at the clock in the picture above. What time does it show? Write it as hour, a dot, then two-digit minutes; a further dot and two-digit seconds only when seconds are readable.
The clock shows 3.14
